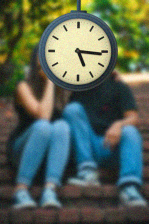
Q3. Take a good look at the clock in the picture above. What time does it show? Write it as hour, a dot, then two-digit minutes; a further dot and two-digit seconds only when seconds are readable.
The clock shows 5.16
